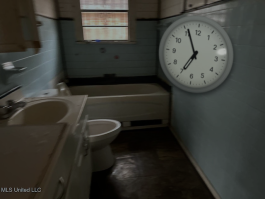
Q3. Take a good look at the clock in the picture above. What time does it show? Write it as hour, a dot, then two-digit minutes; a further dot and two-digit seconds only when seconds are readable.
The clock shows 6.56
